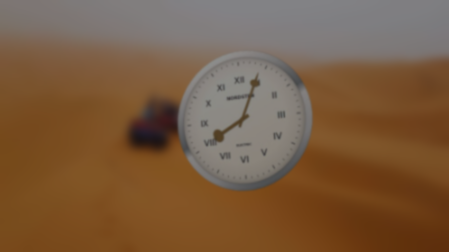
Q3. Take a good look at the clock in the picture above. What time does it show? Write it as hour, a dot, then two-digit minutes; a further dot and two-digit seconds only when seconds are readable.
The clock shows 8.04
